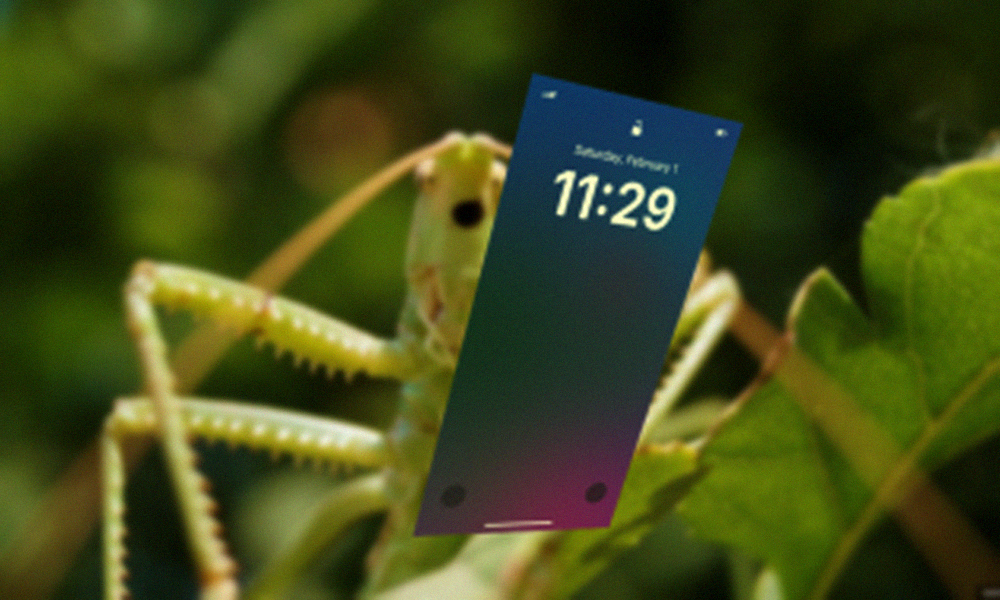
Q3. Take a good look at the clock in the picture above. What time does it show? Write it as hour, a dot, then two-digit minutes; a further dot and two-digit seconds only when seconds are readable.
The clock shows 11.29
